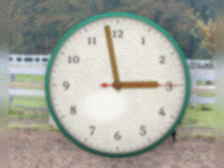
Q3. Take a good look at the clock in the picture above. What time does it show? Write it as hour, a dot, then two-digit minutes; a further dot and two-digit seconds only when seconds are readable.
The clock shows 2.58.15
